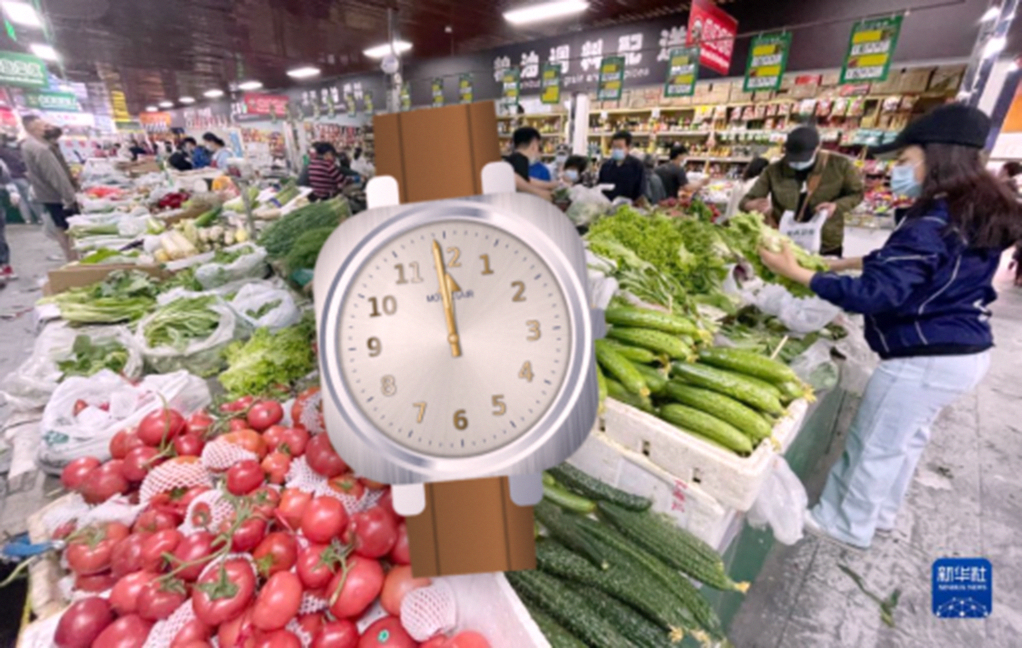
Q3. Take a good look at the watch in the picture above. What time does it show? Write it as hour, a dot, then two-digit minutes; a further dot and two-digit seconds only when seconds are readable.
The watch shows 11.59
